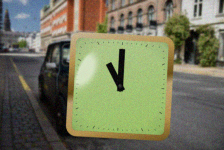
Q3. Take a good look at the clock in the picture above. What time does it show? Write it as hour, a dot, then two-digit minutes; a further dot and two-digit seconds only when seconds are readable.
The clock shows 11.00
